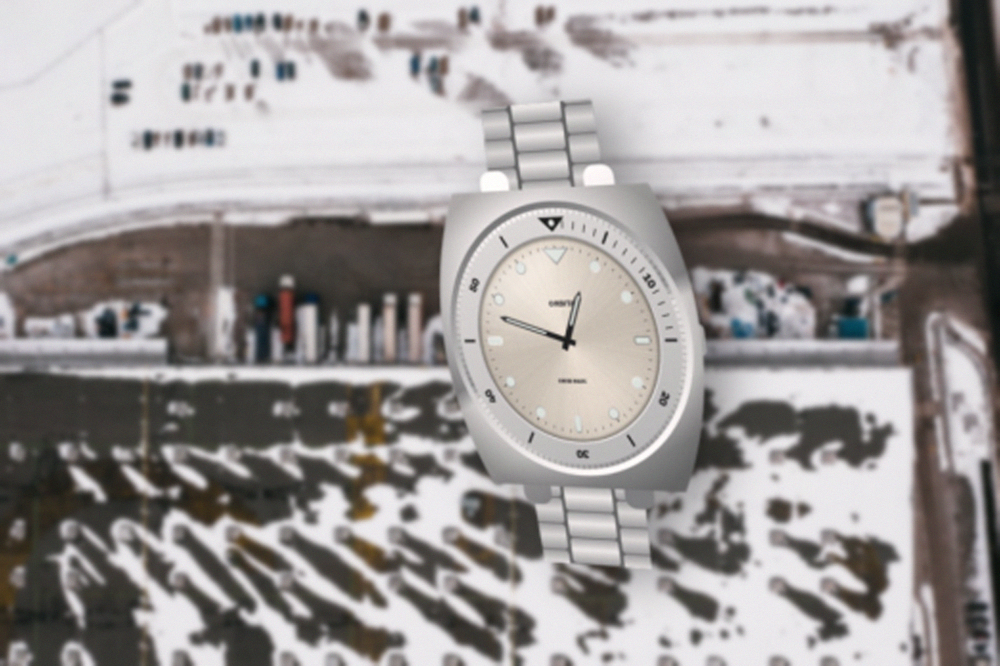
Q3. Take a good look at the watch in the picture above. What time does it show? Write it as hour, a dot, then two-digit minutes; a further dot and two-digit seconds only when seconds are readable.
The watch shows 12.48
